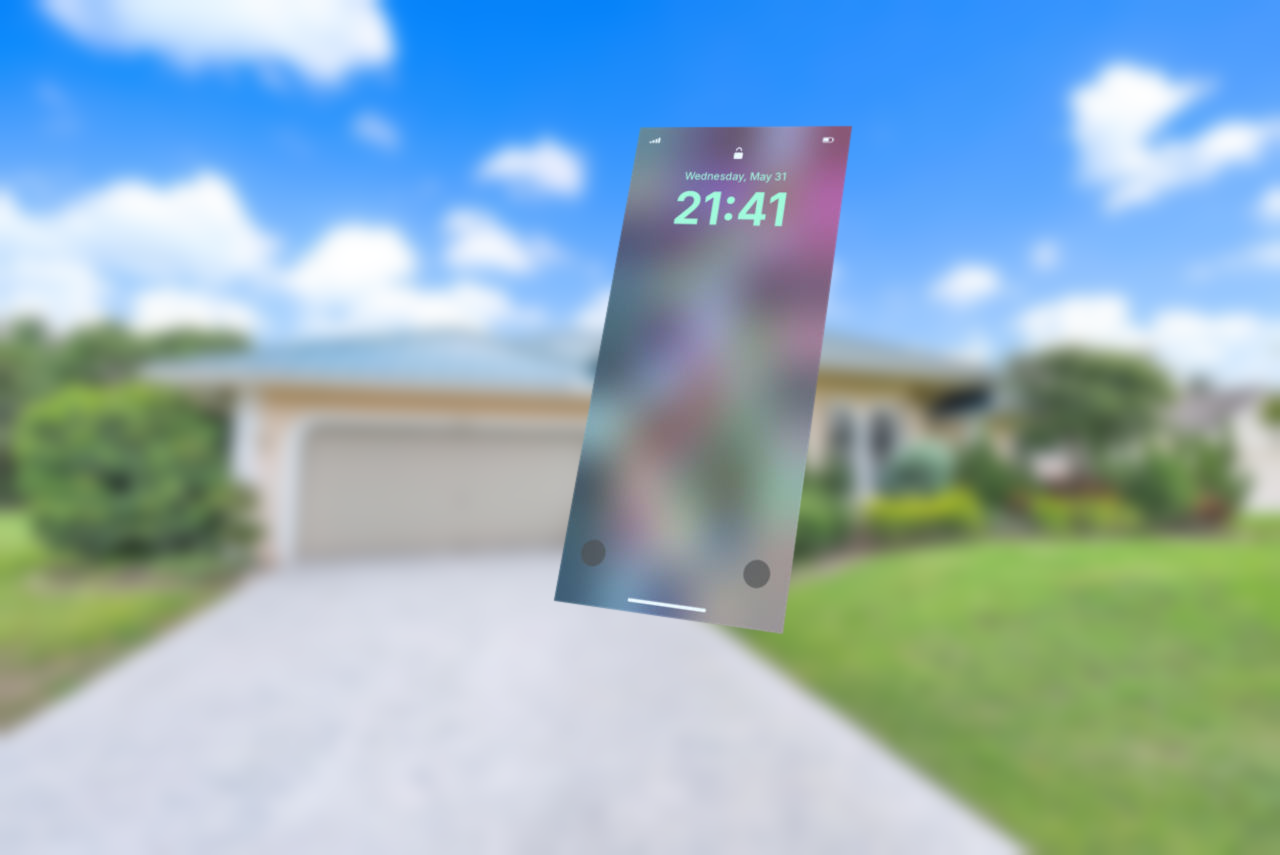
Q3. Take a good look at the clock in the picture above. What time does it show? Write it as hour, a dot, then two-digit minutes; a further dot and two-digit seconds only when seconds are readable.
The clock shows 21.41
